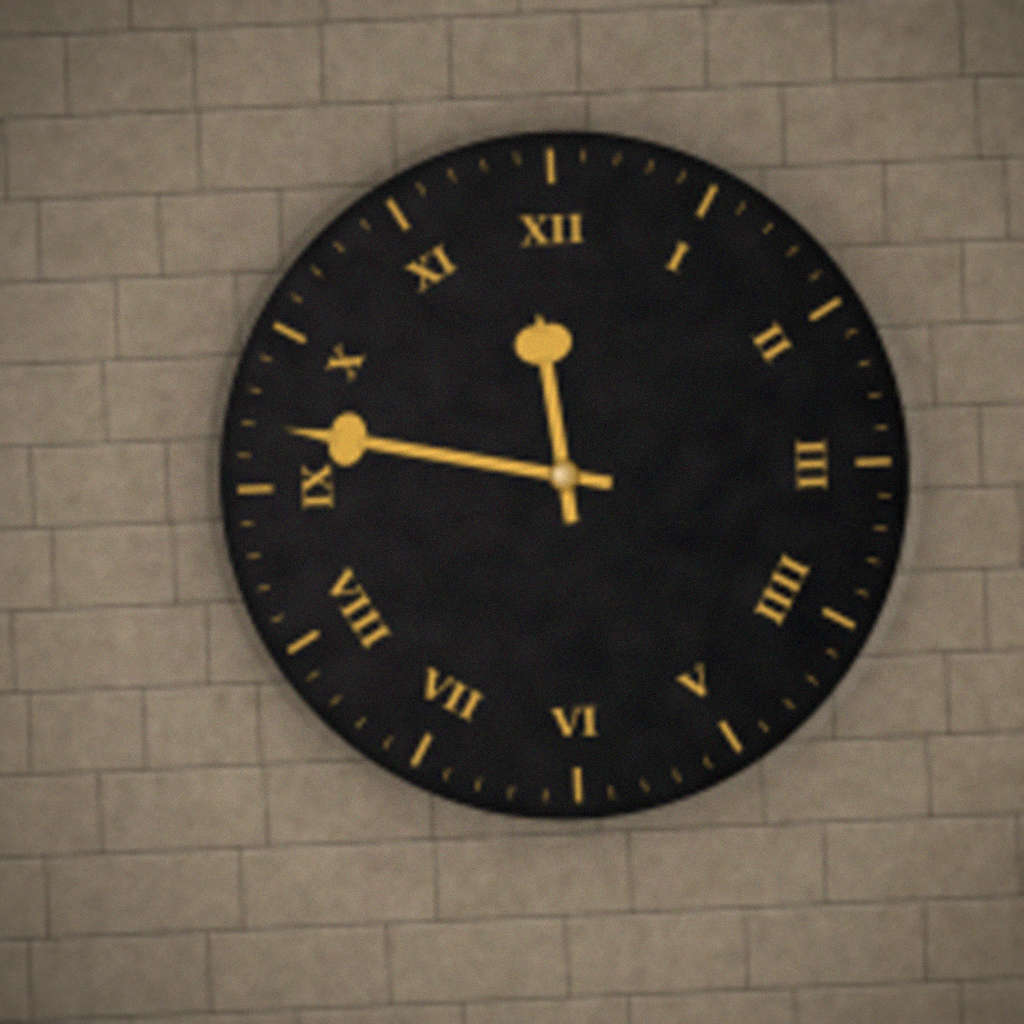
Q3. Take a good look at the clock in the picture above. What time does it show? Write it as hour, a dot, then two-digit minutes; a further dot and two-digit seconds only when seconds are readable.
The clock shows 11.47
